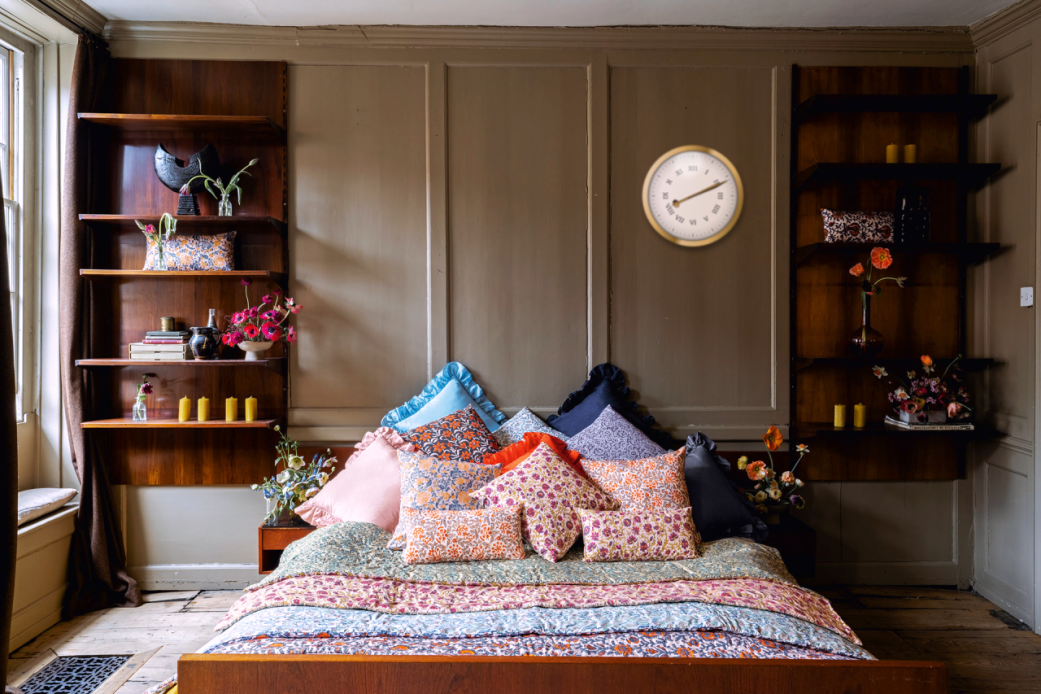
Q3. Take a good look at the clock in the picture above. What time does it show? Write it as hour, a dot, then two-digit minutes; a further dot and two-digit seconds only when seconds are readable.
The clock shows 8.11
